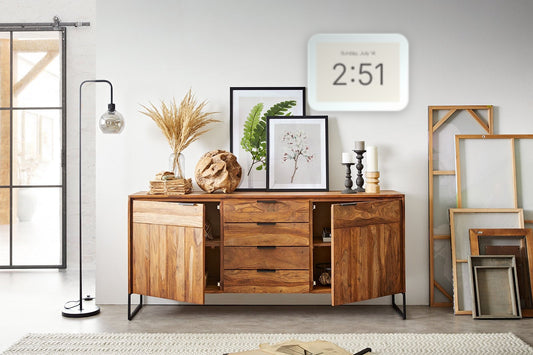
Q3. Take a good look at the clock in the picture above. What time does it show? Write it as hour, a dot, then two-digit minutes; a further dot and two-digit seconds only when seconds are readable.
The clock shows 2.51
